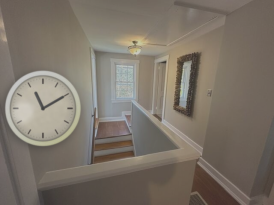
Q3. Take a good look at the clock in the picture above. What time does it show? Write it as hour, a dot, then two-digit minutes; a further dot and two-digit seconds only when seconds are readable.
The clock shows 11.10
